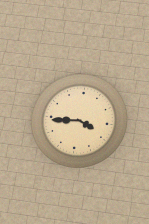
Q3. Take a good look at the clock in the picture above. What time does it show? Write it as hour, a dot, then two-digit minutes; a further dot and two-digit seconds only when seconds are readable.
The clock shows 3.44
